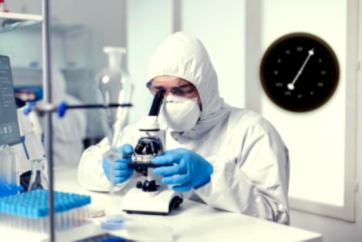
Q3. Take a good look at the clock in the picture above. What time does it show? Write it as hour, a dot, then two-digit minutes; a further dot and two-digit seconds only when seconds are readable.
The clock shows 7.05
